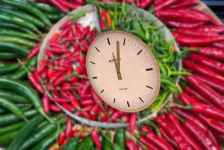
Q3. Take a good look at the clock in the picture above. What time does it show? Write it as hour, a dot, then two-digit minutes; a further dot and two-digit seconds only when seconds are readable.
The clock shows 12.03
